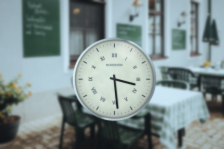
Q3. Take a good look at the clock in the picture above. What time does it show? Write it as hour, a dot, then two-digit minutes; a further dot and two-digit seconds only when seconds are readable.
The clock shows 3.29
